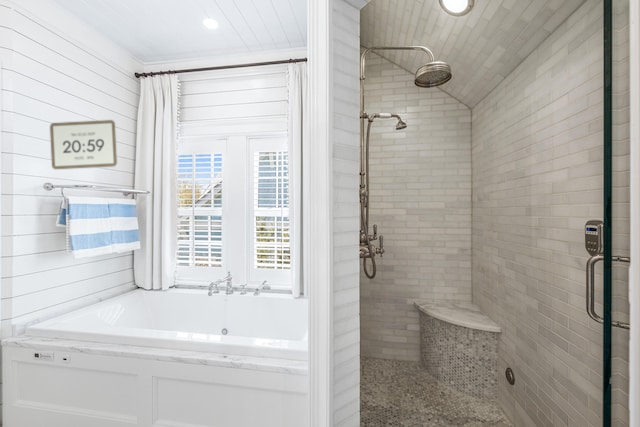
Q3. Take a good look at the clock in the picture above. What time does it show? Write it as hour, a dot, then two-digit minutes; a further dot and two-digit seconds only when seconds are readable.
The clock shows 20.59
